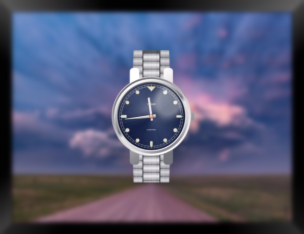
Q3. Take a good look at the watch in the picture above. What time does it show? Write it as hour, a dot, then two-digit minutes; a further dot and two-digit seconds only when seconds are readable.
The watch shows 11.44
